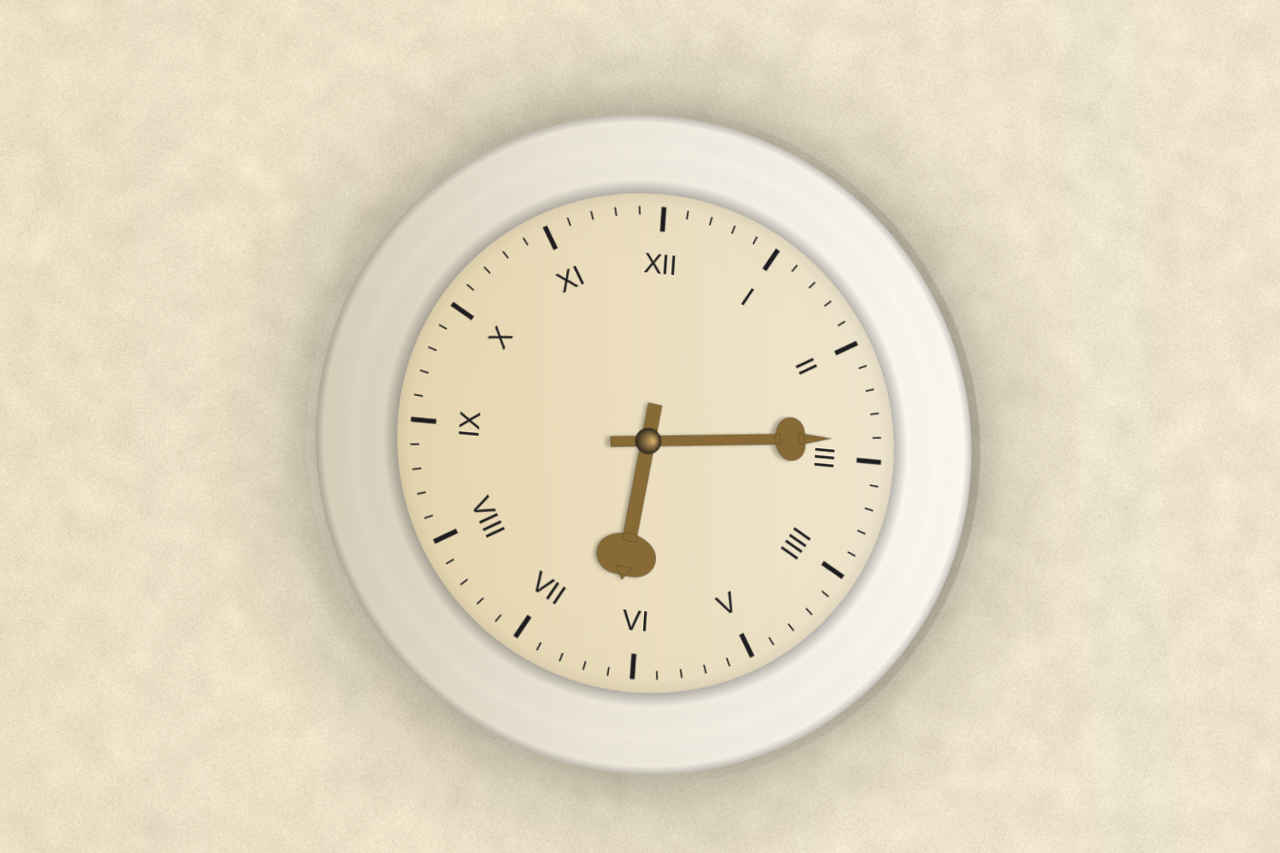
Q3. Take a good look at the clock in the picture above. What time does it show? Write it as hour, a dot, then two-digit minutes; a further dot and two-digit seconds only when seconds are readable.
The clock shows 6.14
